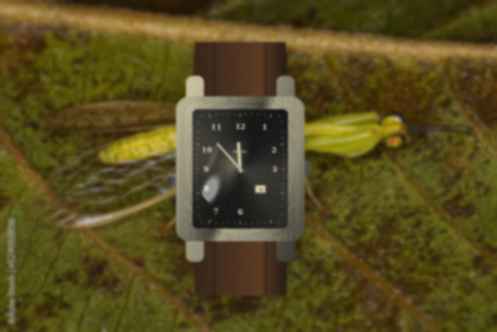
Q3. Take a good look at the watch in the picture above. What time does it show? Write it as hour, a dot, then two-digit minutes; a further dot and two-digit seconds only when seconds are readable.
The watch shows 11.53
